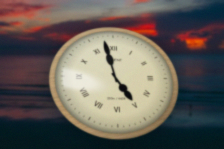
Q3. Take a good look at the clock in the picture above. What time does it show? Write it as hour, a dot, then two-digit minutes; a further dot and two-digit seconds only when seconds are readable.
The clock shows 4.58
